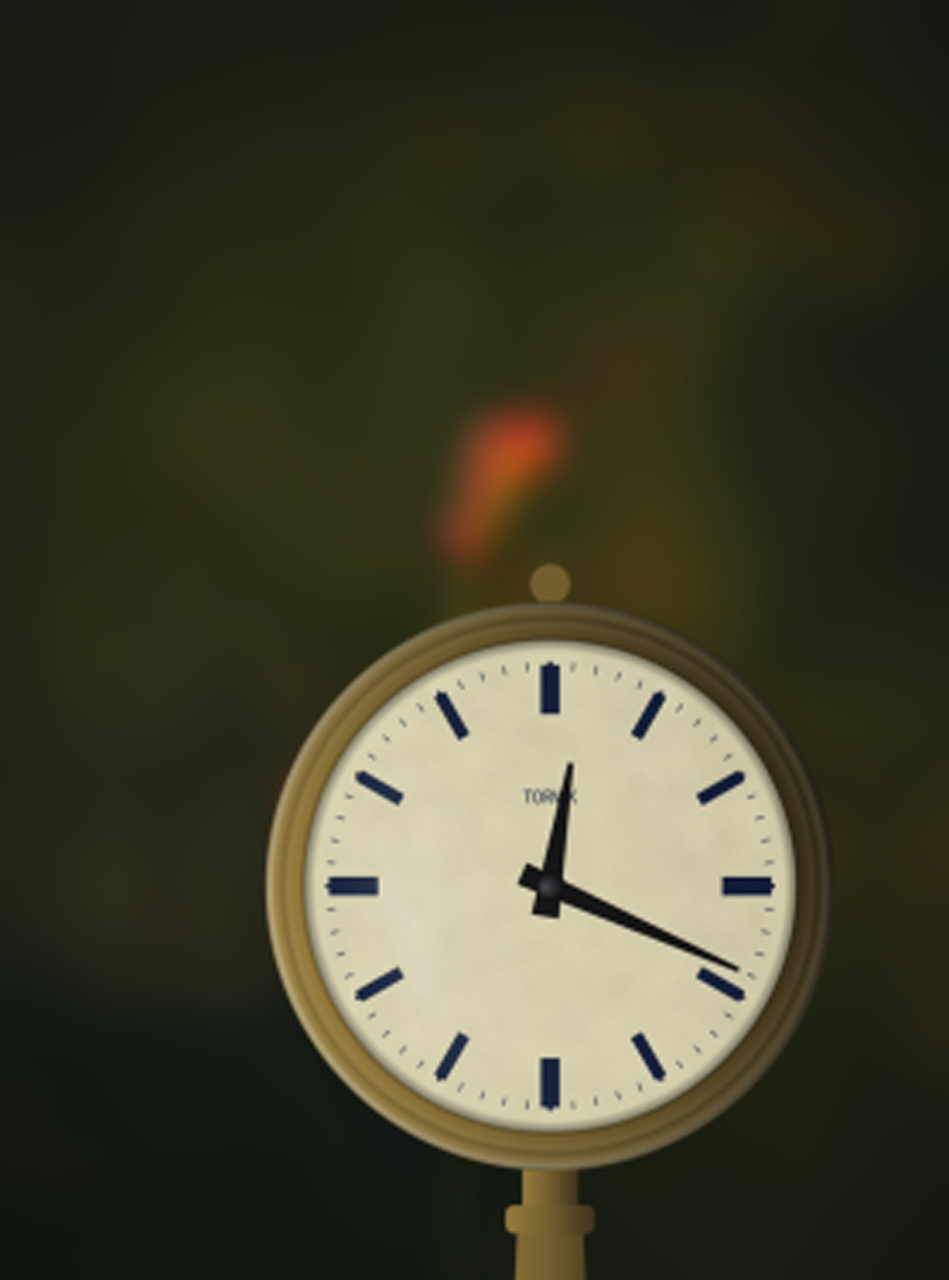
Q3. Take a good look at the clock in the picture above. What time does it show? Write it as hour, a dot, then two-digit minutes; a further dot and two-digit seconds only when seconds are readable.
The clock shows 12.19
